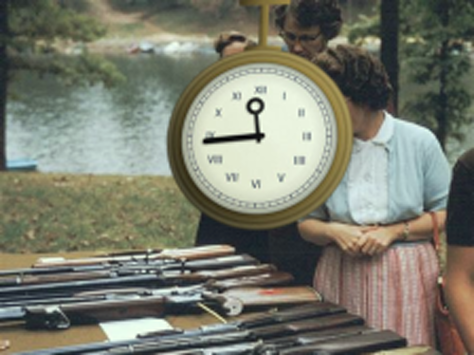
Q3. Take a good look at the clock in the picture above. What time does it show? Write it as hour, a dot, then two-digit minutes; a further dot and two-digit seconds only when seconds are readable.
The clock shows 11.44
